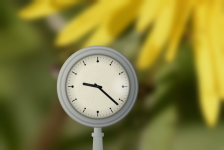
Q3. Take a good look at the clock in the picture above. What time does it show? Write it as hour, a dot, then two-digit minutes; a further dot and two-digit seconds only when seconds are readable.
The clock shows 9.22
